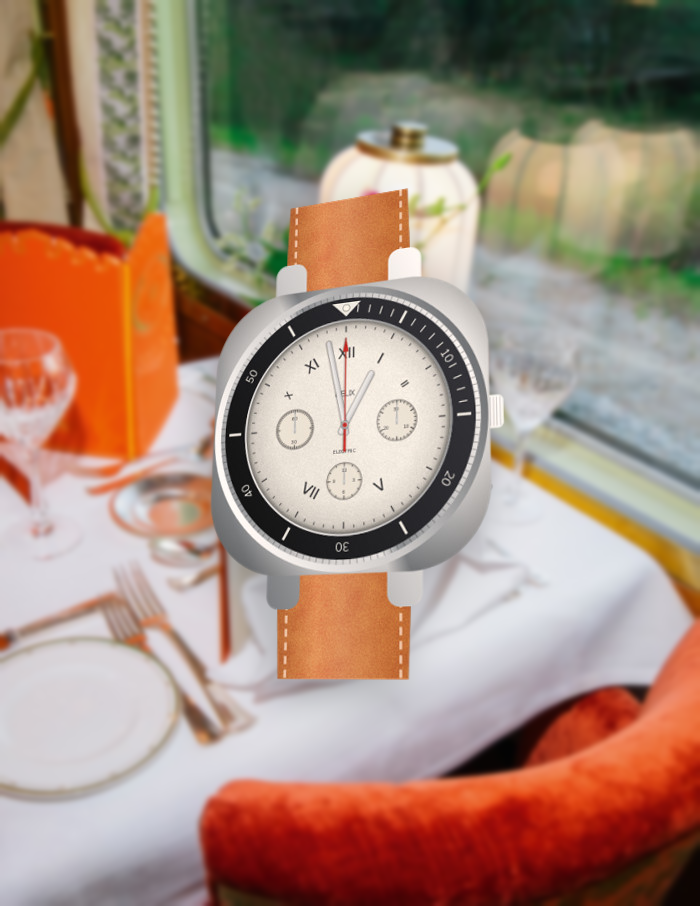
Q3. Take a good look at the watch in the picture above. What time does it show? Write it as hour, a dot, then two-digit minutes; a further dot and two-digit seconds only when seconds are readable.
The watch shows 12.58
